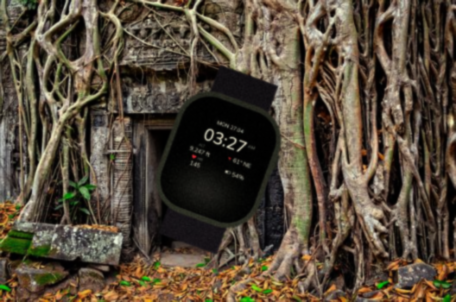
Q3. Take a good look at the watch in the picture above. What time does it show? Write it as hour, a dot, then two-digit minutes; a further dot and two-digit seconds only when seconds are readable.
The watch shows 3.27
